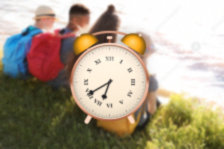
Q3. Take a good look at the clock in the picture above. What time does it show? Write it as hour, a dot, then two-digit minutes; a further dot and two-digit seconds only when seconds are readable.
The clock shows 6.40
